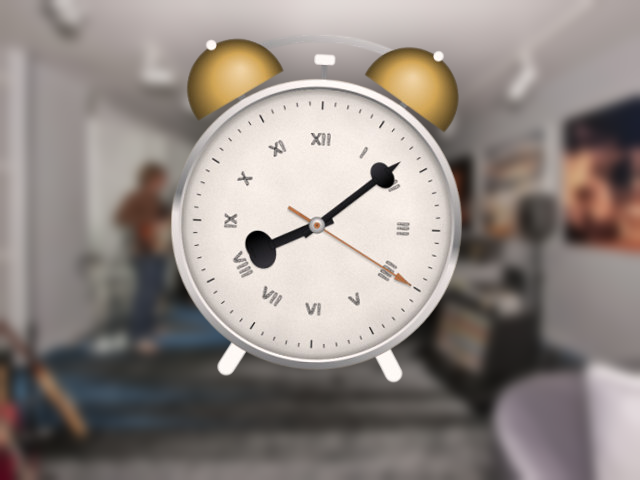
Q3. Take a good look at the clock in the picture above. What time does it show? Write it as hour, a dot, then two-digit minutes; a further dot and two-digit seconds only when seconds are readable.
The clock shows 8.08.20
